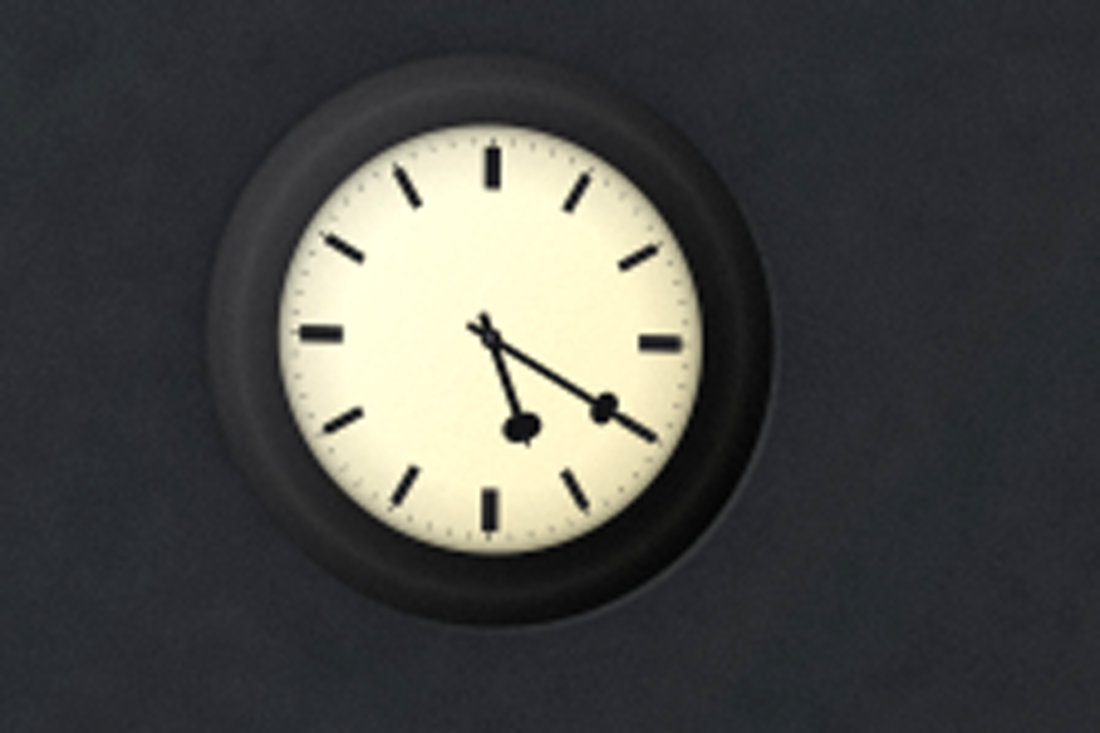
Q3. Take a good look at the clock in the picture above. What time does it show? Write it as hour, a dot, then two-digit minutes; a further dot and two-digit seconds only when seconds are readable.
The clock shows 5.20
